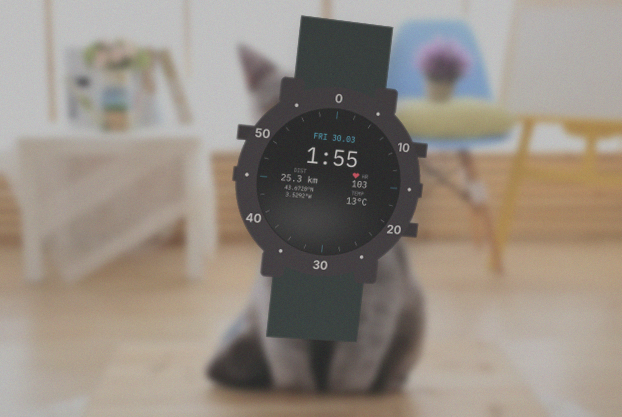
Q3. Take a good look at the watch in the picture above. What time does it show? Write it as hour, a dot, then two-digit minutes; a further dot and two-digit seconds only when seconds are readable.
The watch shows 1.55
